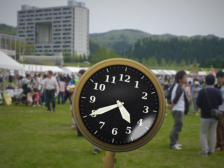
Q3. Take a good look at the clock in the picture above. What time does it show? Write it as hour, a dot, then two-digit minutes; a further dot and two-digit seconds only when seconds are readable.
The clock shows 4.40
